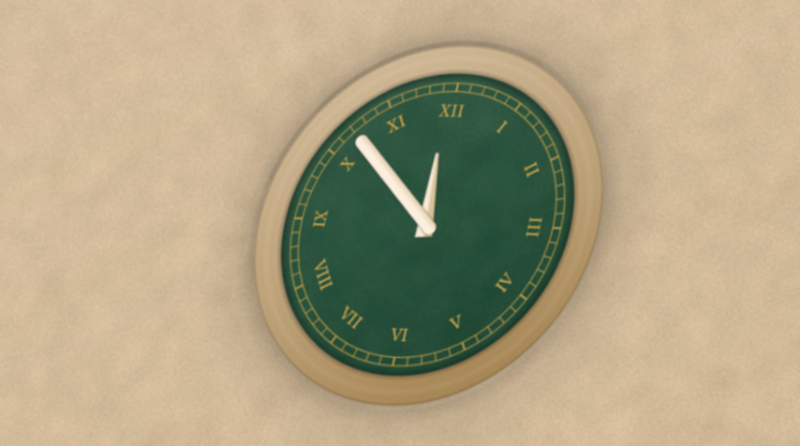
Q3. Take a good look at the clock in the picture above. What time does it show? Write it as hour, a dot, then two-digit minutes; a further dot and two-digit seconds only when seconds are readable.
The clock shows 11.52
